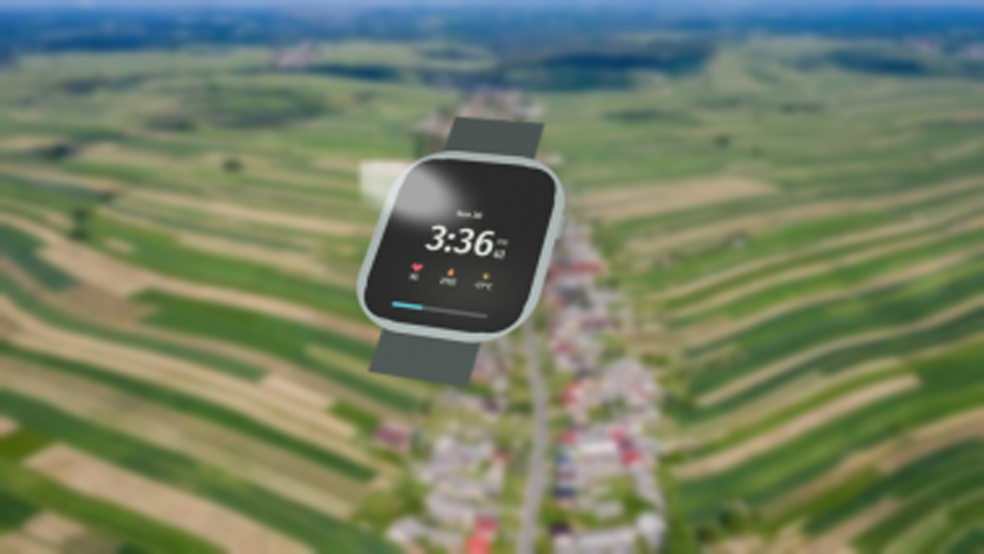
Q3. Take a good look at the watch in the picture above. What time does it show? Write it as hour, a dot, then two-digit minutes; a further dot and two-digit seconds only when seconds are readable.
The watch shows 3.36
